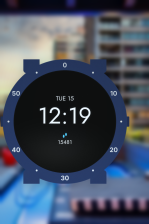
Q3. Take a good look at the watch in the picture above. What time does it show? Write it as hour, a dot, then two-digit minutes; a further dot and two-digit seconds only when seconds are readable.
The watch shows 12.19
